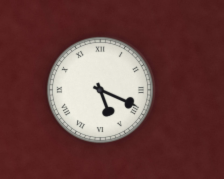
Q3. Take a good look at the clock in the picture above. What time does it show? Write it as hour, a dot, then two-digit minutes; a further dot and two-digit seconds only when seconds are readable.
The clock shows 5.19
